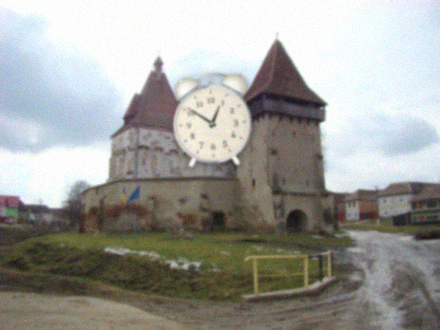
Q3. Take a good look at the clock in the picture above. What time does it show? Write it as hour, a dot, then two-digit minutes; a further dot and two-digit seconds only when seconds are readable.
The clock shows 12.51
